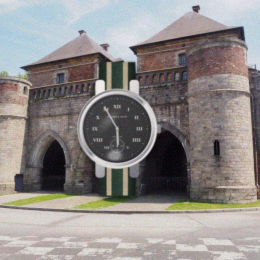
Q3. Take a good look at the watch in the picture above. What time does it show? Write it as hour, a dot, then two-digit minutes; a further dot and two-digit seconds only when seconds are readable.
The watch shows 5.55
